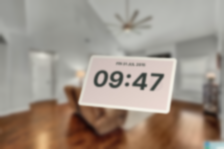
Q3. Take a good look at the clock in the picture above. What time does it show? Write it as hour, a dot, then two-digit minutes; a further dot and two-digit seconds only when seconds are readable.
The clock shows 9.47
